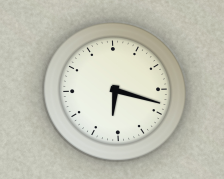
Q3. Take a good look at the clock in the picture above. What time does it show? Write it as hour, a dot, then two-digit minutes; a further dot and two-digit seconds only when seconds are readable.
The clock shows 6.18
